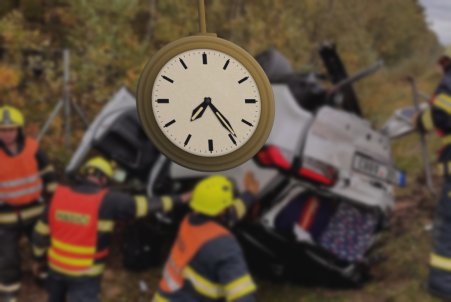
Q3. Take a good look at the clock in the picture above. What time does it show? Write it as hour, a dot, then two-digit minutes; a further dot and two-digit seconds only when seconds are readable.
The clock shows 7.24
